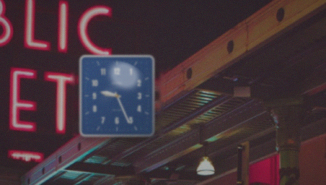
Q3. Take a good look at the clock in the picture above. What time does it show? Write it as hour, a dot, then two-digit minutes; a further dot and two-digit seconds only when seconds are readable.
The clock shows 9.26
